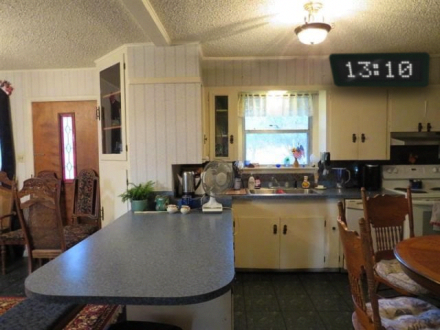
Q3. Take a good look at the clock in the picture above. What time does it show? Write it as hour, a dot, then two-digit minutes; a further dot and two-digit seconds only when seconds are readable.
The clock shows 13.10
